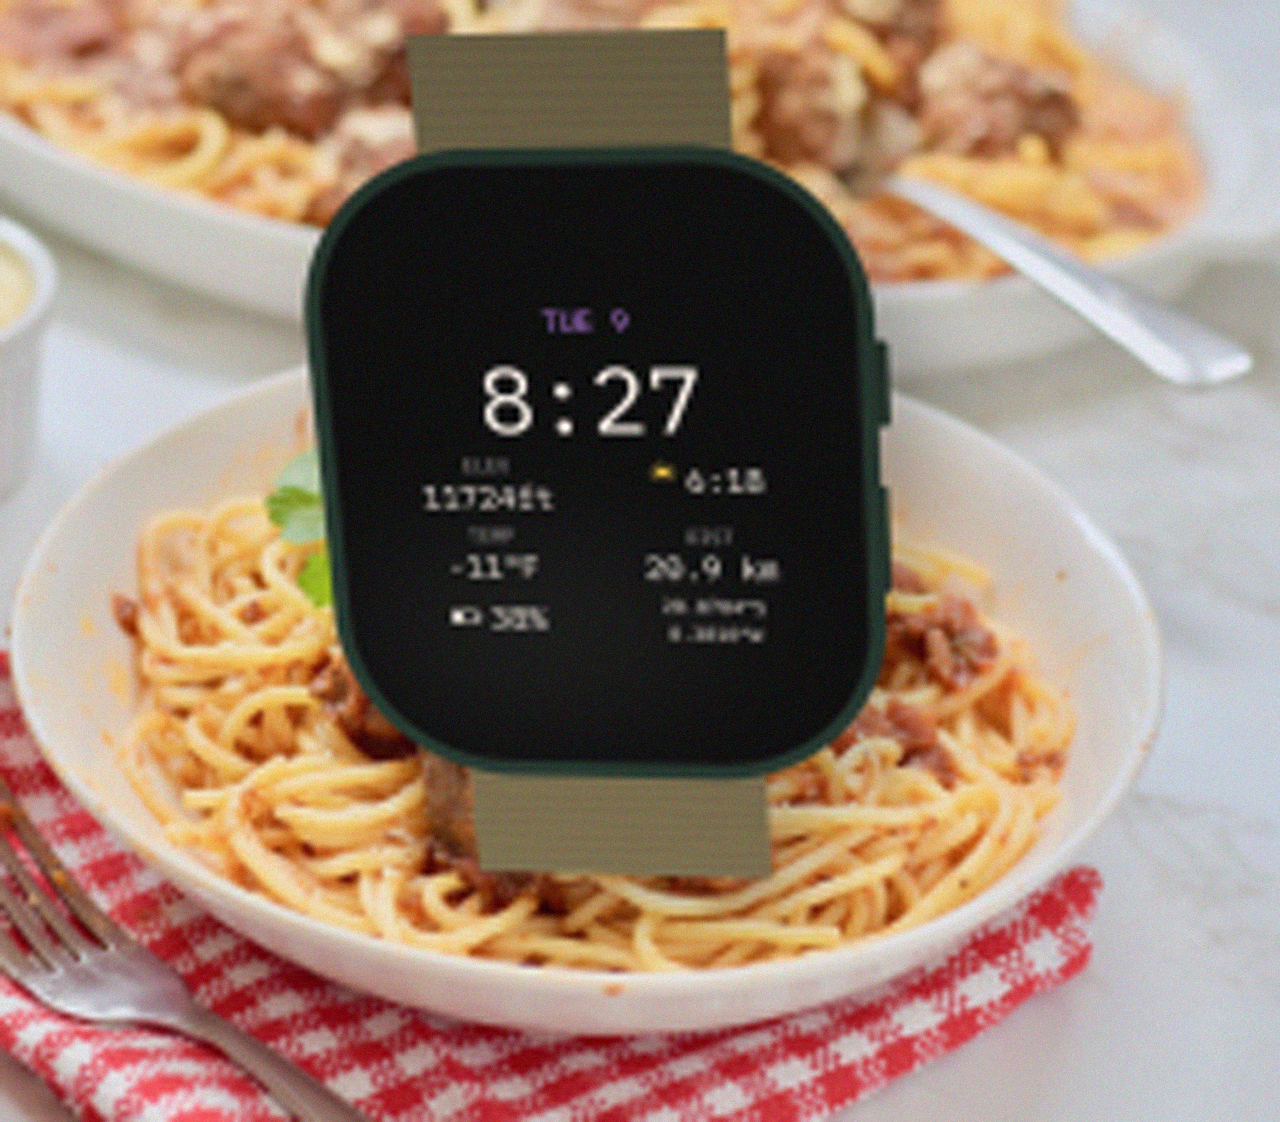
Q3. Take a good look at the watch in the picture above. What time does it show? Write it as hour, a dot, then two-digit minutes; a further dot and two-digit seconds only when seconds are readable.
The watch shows 8.27
